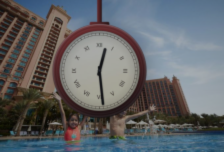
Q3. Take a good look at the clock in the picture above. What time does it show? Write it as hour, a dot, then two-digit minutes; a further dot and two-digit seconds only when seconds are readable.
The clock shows 12.29
